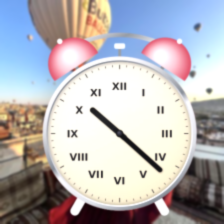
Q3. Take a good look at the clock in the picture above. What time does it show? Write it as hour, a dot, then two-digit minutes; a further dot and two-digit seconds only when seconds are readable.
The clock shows 10.22
